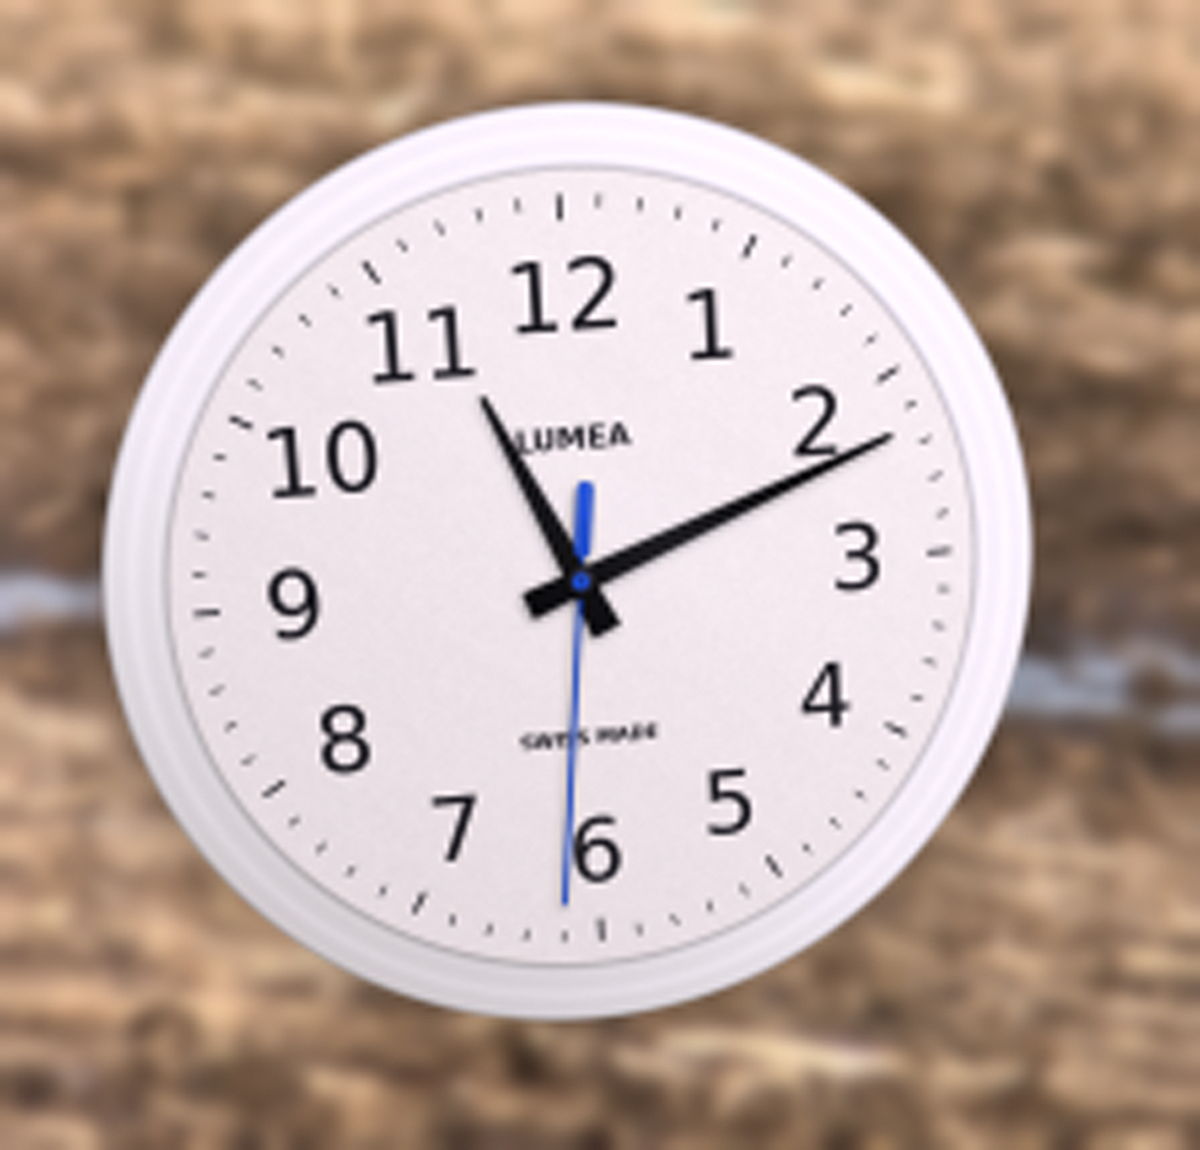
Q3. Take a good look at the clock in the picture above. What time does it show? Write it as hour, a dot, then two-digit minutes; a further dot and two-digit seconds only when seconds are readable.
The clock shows 11.11.31
